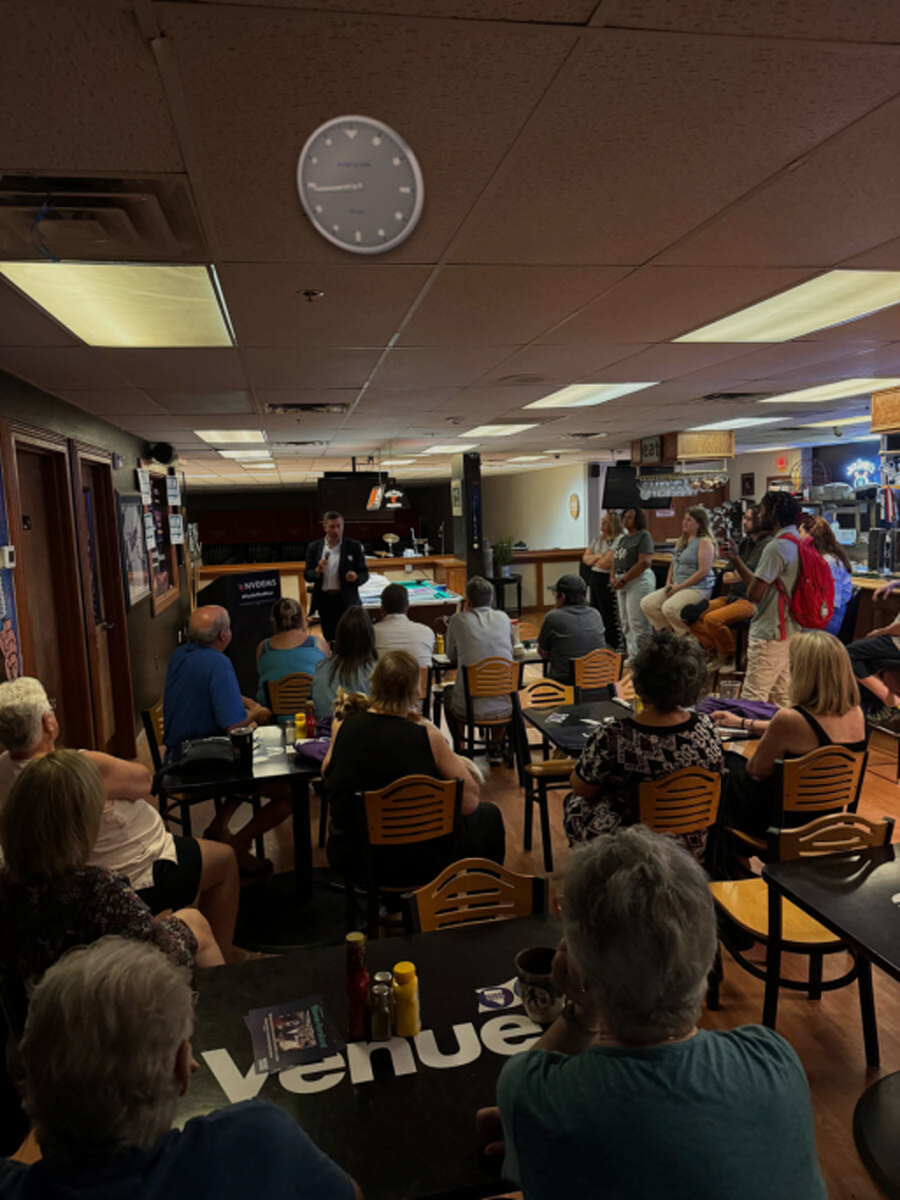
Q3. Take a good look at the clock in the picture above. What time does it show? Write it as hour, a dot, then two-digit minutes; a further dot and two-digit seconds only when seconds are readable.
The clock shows 8.44
